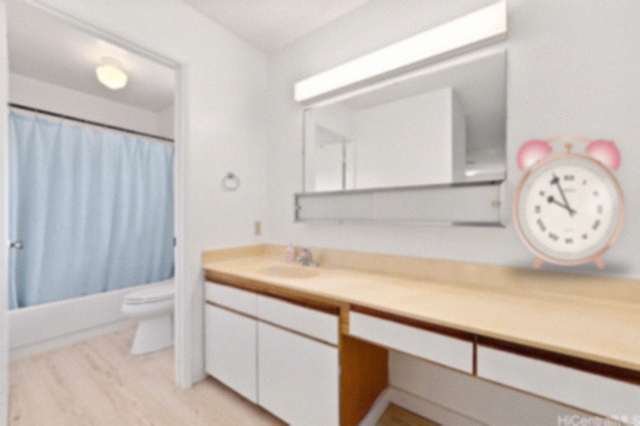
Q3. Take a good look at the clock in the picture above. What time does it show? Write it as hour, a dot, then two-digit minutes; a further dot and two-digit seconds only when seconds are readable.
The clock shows 9.56
